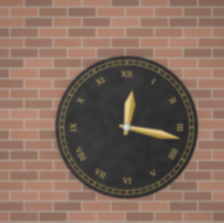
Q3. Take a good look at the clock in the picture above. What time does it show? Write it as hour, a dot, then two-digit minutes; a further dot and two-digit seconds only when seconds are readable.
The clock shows 12.17
